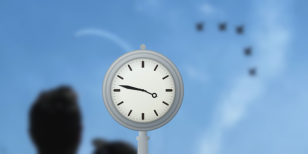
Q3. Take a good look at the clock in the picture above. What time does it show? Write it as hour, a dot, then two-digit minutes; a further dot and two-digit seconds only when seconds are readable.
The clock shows 3.47
